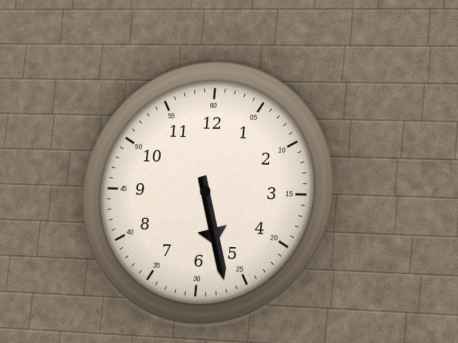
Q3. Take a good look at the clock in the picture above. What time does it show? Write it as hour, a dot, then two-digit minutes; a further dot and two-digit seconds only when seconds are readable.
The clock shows 5.27
